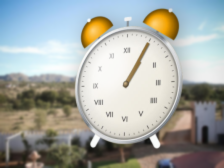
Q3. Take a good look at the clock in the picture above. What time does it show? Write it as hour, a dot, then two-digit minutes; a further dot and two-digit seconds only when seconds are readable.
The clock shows 1.05
